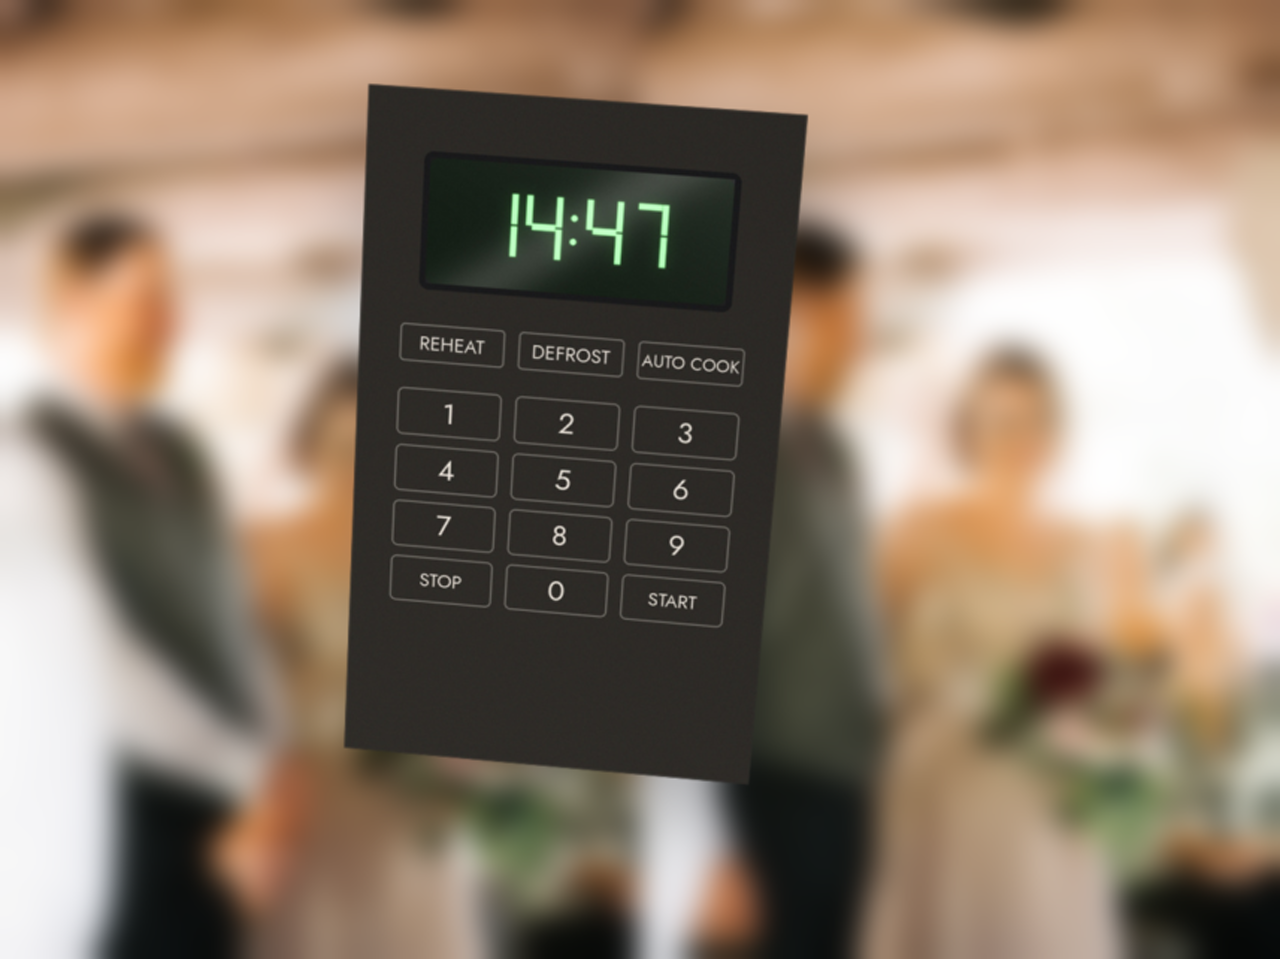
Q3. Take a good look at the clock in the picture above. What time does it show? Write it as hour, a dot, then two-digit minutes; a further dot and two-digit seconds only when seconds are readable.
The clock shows 14.47
